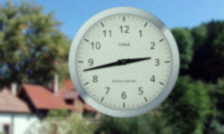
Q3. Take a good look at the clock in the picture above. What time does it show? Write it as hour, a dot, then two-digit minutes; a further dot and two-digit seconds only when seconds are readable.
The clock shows 2.43
